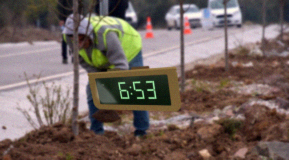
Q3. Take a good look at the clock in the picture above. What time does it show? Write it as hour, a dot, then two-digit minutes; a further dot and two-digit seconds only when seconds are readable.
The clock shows 6.53
